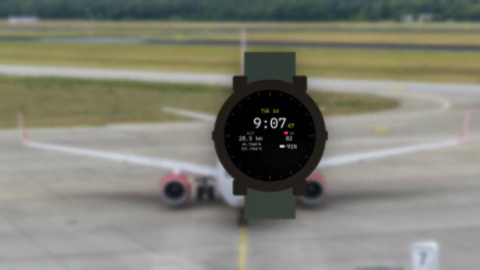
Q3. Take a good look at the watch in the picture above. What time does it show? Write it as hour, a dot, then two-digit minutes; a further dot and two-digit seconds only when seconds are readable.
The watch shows 9.07
